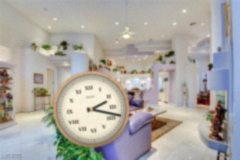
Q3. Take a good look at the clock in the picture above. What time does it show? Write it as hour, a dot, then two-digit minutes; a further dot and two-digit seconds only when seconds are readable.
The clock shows 2.18
